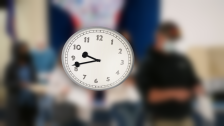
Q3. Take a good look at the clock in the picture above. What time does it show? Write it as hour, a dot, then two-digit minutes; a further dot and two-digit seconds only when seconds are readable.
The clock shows 9.42
